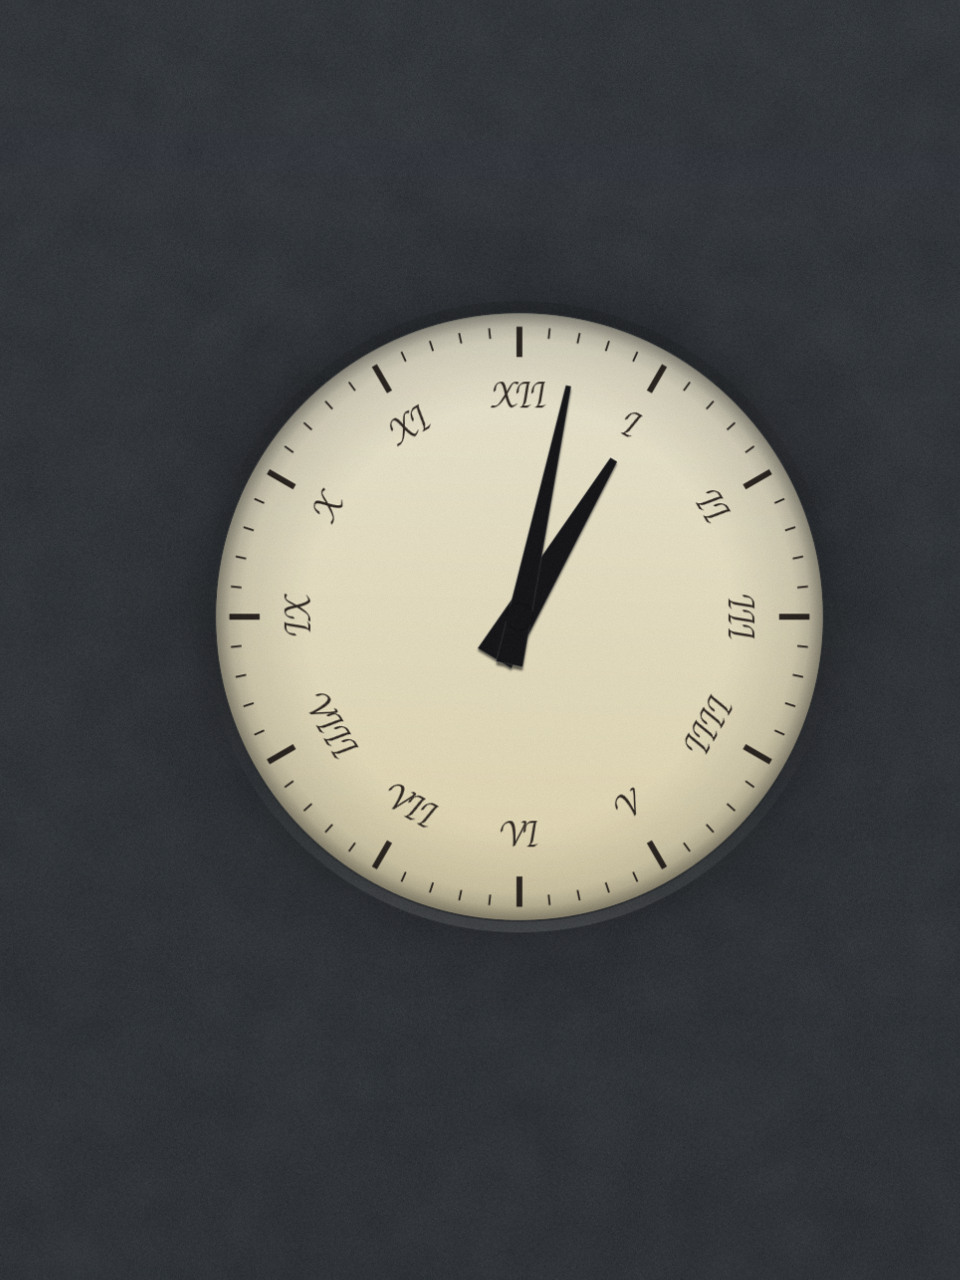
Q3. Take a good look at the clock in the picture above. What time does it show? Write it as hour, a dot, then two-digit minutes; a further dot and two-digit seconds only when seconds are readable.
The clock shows 1.02
